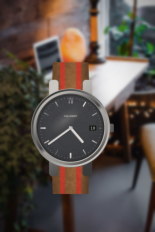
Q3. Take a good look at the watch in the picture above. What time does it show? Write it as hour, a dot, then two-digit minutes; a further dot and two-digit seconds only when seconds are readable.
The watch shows 4.39
